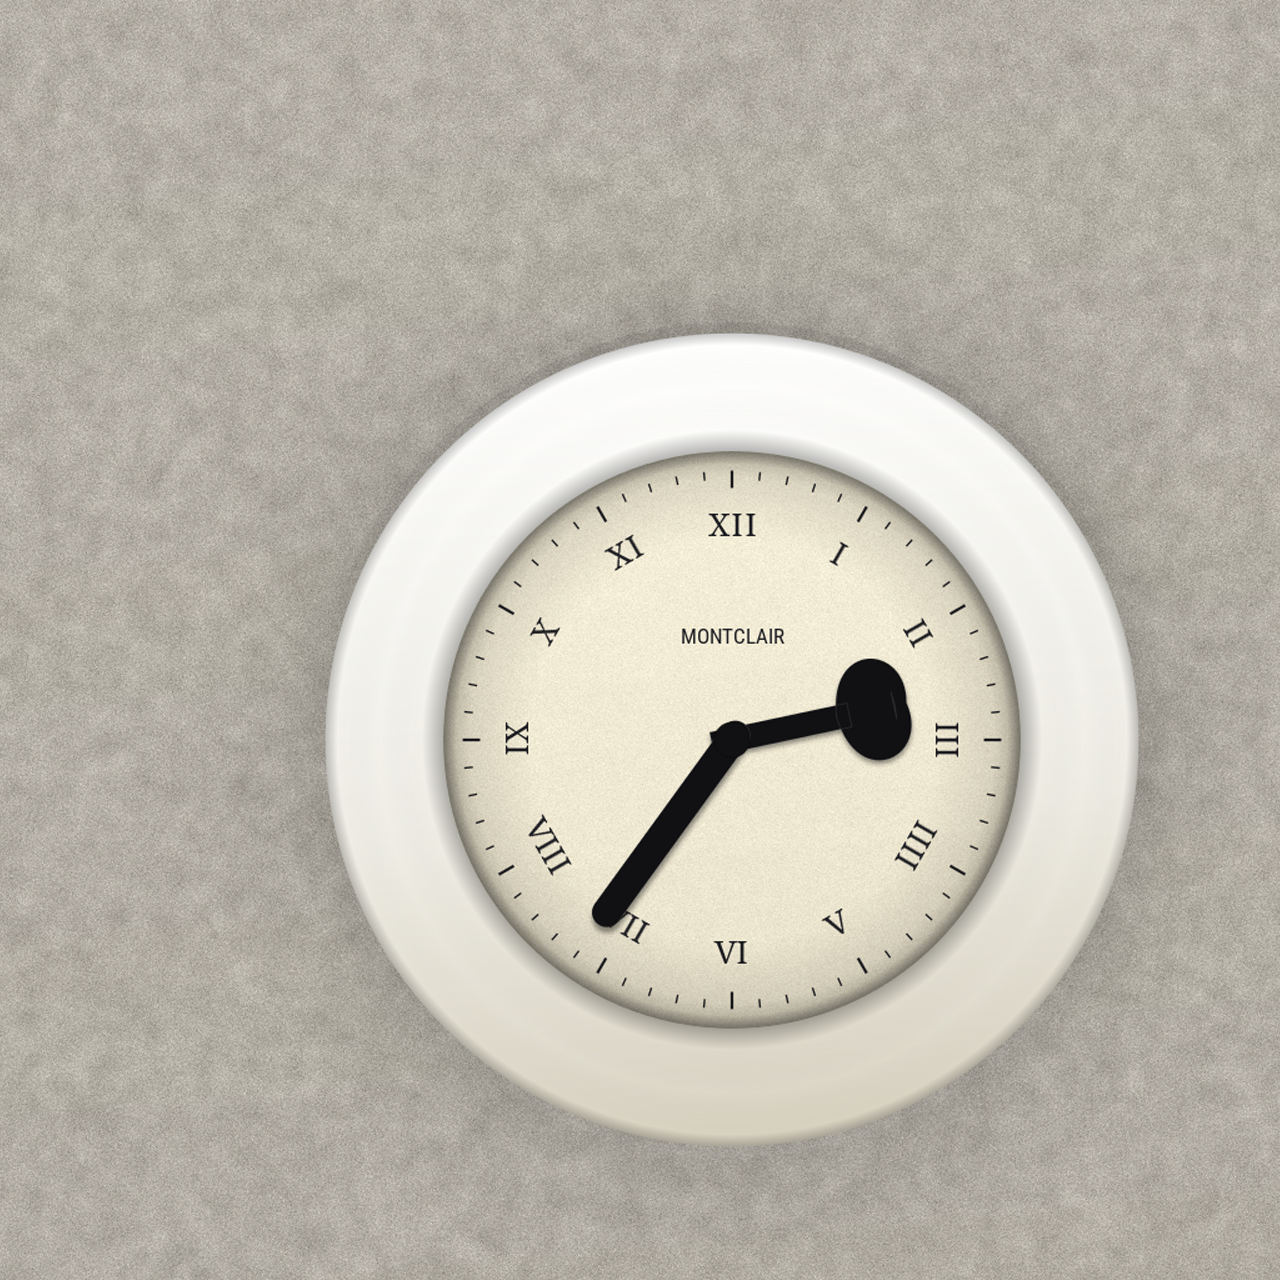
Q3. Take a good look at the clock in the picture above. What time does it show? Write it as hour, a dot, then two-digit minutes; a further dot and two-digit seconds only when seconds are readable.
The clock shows 2.36
